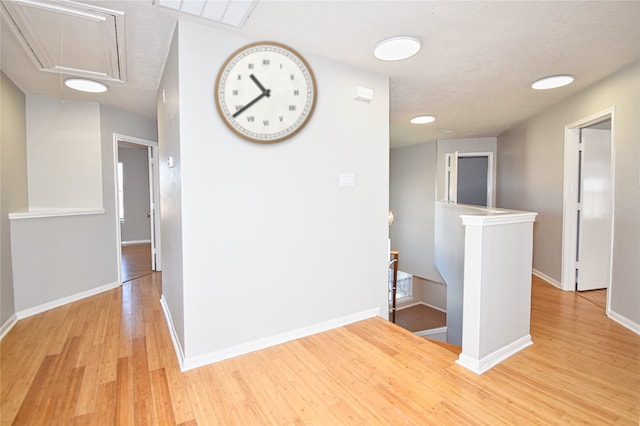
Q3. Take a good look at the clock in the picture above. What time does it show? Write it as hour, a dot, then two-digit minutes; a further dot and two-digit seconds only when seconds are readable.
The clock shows 10.39
